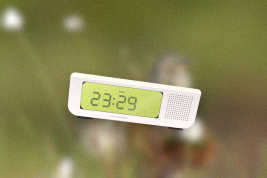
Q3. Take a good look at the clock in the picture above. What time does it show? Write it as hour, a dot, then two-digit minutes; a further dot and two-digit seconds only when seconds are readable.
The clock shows 23.29
